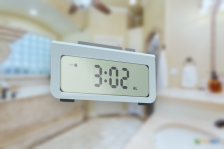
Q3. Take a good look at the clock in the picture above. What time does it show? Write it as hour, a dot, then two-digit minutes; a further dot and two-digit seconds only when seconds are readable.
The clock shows 3.02
